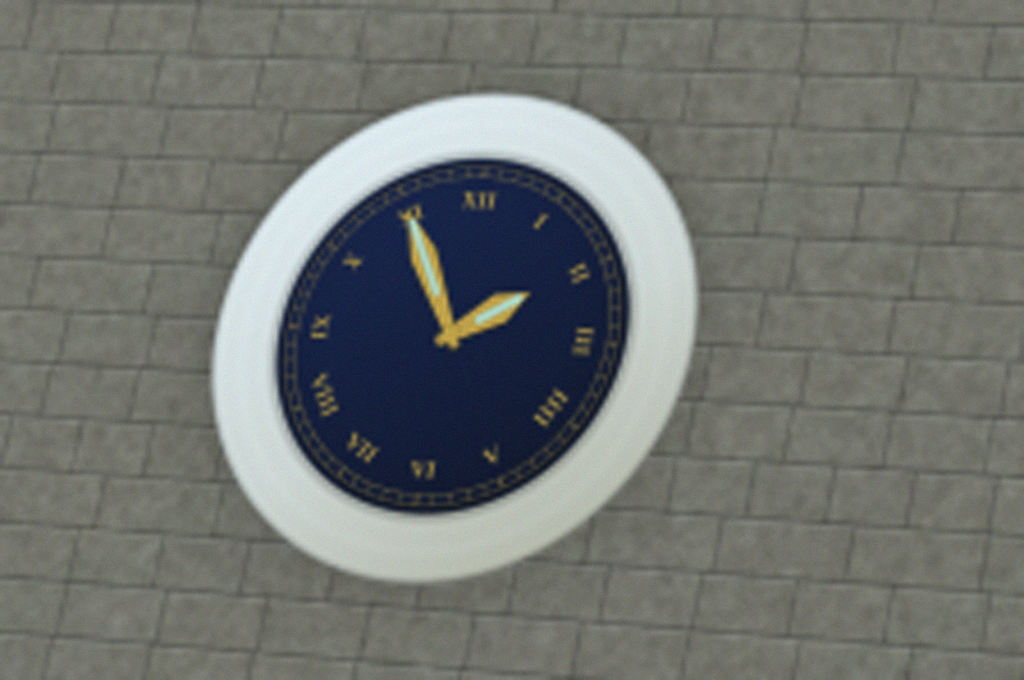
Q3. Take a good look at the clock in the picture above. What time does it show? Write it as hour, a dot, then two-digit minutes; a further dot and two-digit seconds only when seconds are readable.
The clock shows 1.55
